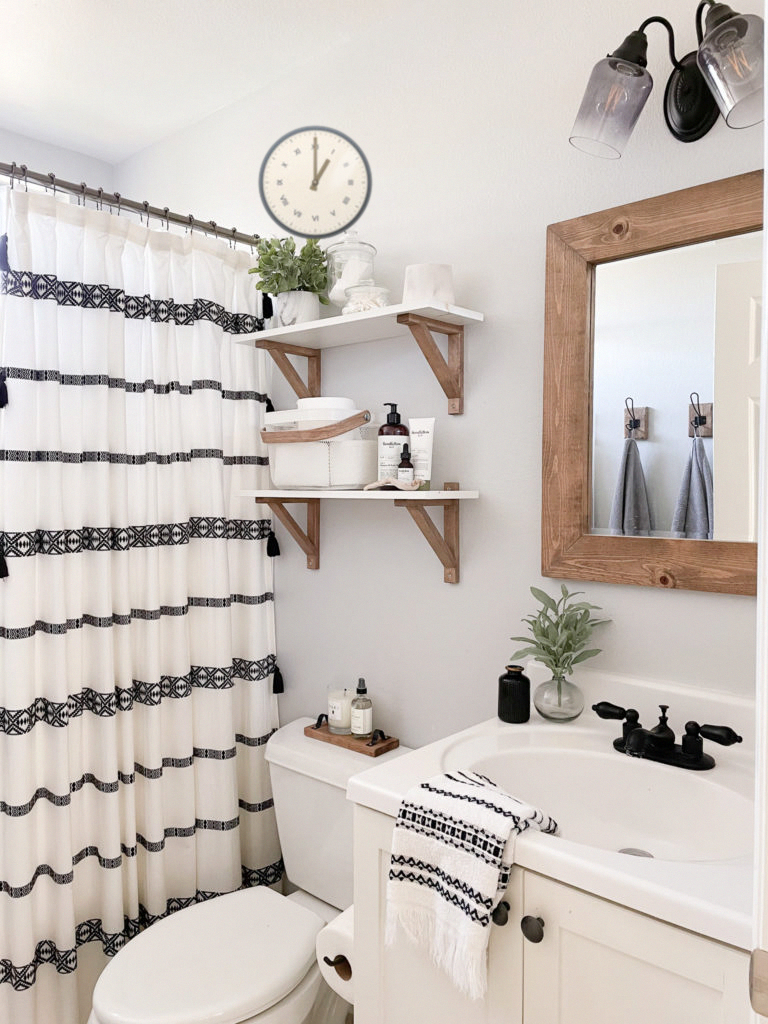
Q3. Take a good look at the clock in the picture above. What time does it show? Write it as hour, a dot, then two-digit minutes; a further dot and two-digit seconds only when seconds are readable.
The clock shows 1.00
